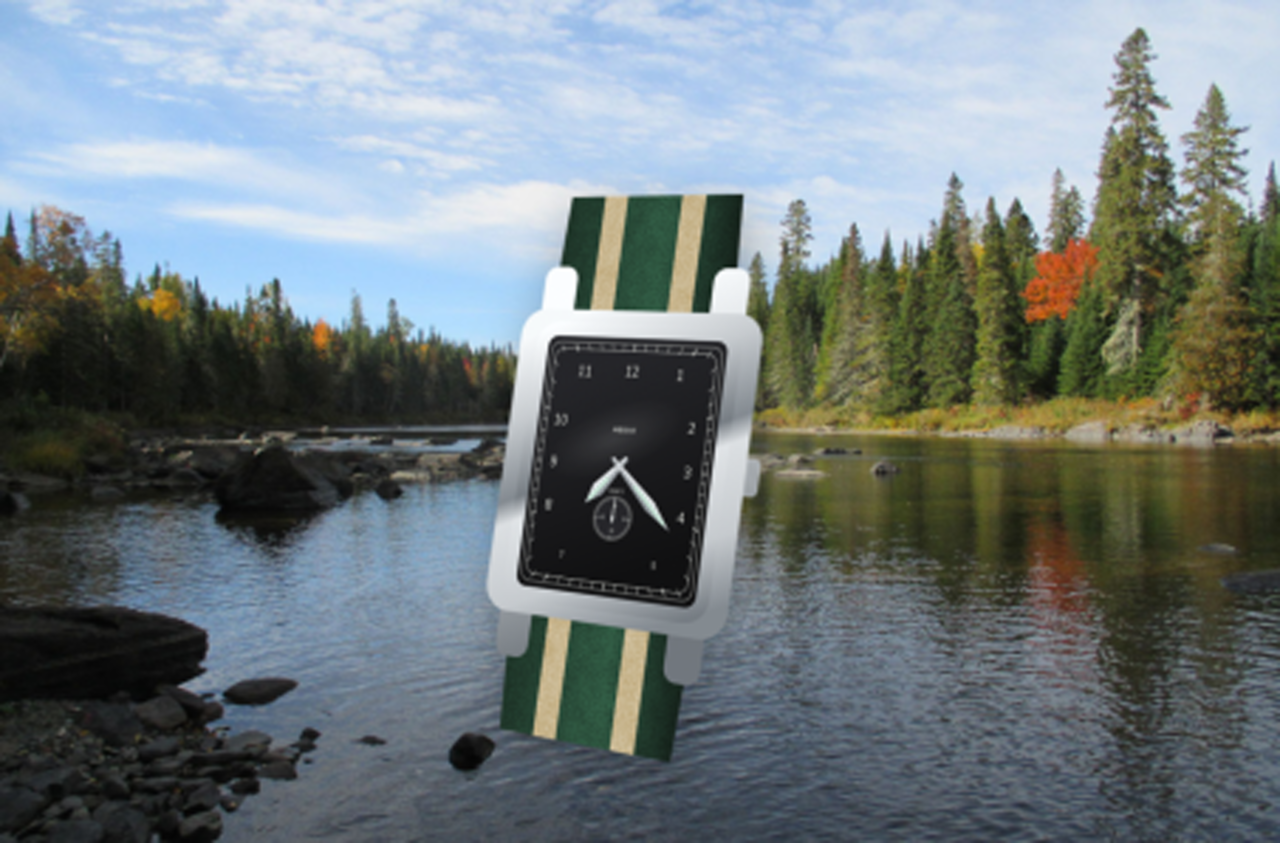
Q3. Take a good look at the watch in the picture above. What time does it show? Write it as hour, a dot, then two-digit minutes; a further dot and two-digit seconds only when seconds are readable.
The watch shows 7.22
